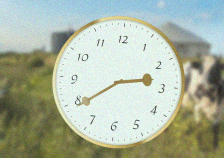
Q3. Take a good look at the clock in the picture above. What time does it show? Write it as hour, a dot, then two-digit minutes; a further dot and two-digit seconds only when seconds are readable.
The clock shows 2.39
